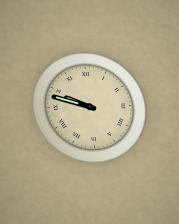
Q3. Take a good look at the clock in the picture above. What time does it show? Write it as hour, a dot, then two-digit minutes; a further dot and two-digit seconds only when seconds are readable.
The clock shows 9.48
